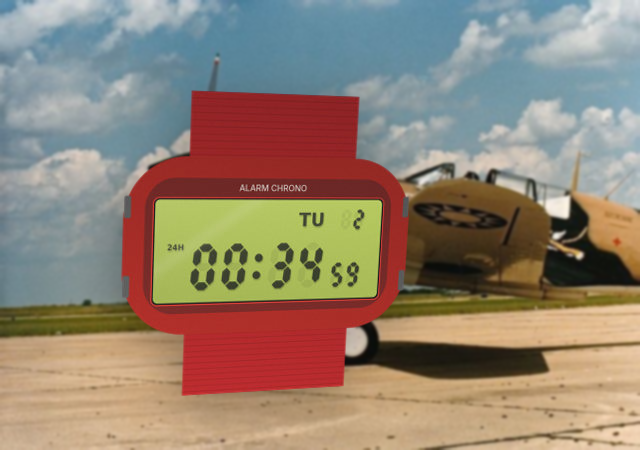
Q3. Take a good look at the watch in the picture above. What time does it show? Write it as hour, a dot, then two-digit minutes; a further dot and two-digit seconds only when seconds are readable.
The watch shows 0.34.59
